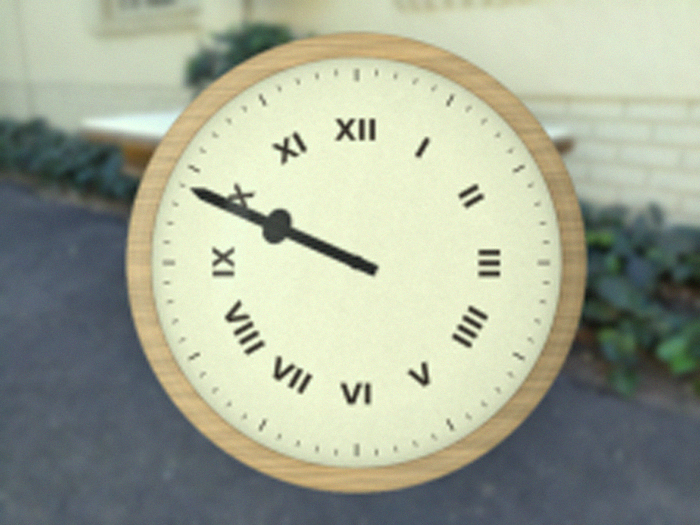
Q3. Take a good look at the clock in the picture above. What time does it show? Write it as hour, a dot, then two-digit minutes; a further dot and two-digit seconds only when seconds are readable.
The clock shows 9.49
